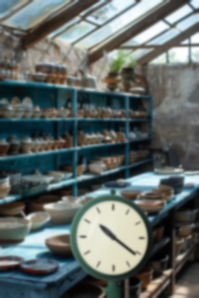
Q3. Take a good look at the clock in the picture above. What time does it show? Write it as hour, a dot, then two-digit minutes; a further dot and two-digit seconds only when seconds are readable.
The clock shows 10.21
